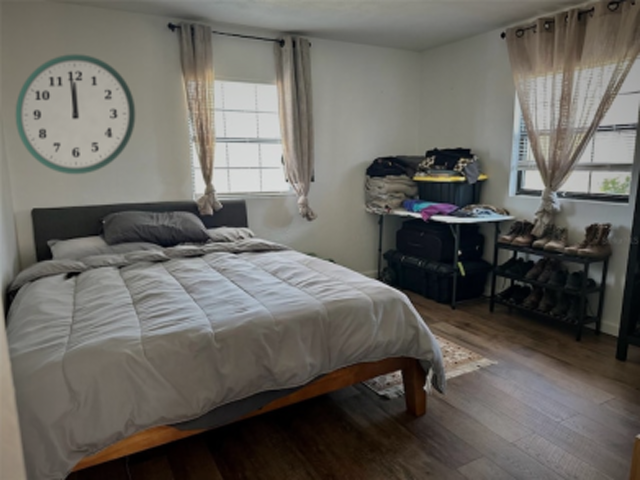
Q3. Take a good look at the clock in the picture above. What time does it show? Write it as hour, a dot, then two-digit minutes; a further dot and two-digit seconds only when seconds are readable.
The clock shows 11.59
